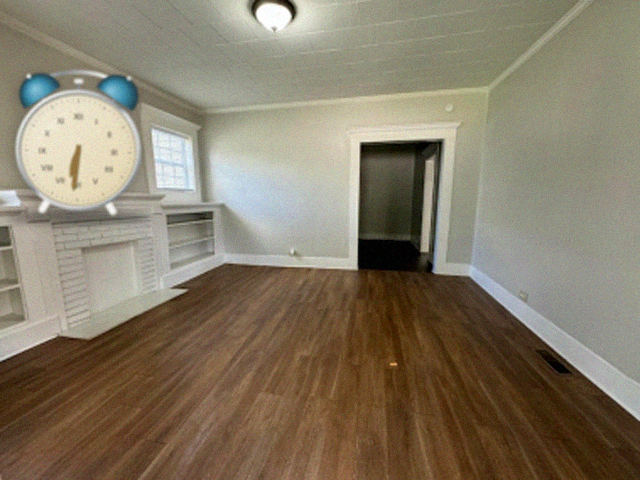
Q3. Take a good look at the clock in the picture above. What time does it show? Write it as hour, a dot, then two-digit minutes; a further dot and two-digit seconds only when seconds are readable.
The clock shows 6.31
